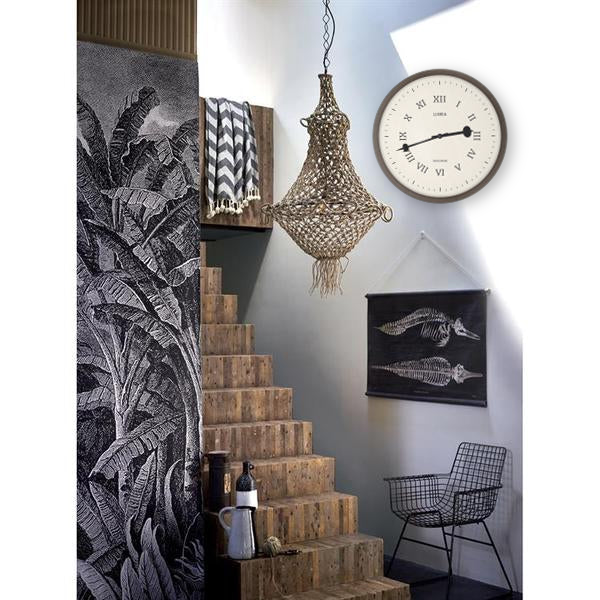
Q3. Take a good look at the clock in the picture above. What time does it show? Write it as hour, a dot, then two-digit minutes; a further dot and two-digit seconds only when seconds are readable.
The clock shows 2.42
